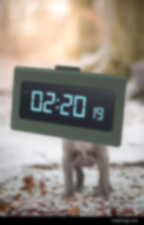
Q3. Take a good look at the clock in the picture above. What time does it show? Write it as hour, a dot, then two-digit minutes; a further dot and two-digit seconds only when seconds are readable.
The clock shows 2.20
